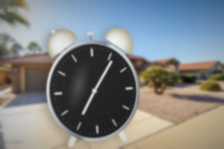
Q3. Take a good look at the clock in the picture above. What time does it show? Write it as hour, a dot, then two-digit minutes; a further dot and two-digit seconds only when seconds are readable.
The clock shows 7.06
